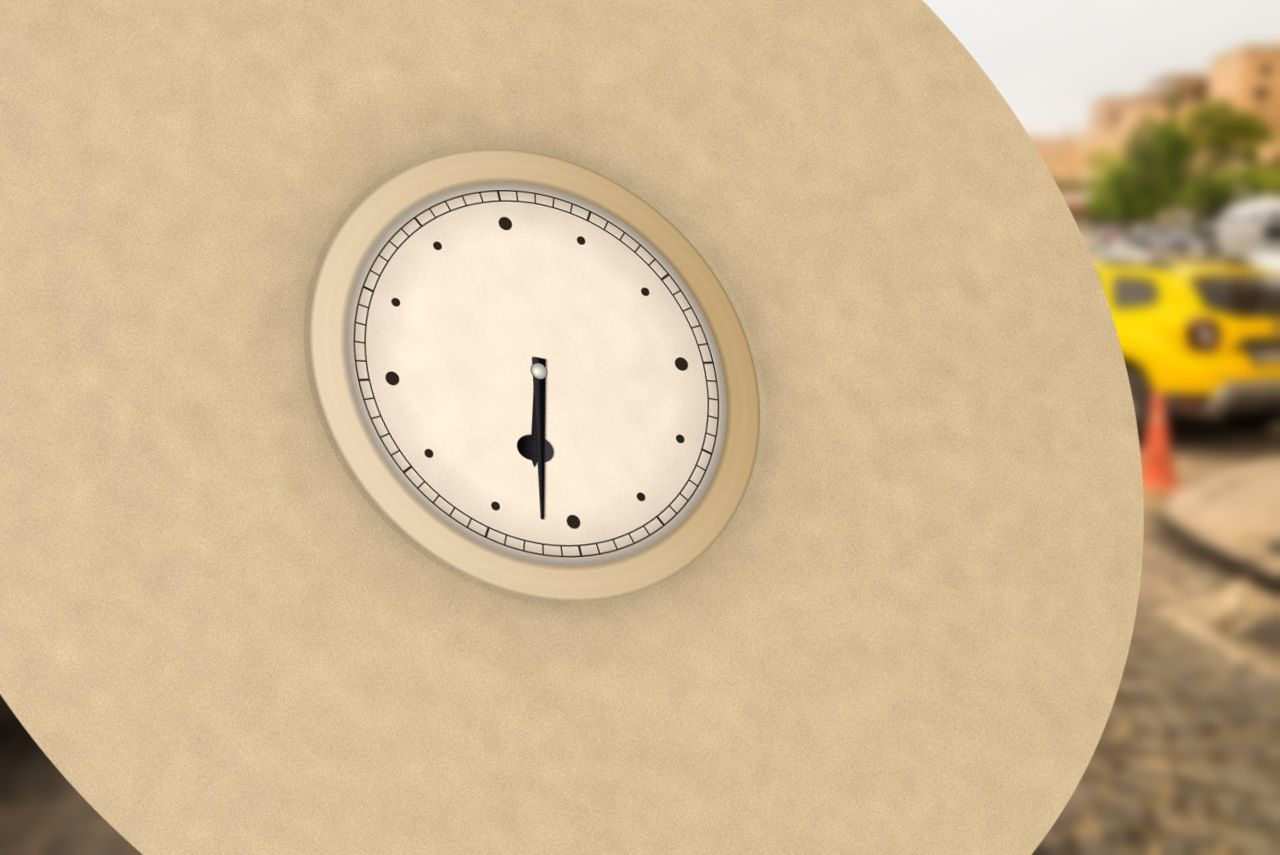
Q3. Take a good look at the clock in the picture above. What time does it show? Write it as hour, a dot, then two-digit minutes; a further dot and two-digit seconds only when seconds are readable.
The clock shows 6.32
